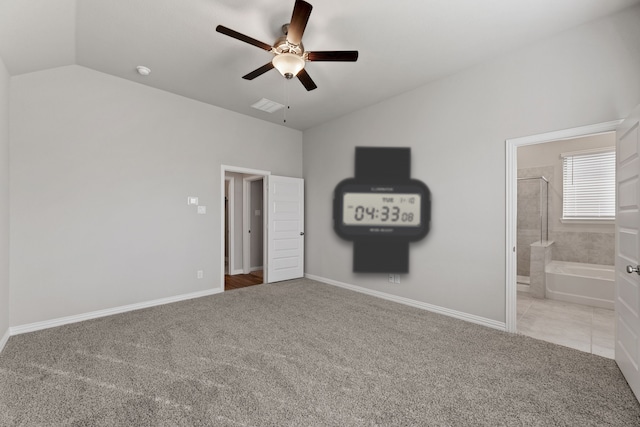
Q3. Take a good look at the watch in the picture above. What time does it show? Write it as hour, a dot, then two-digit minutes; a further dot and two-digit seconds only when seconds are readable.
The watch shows 4.33
